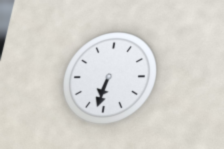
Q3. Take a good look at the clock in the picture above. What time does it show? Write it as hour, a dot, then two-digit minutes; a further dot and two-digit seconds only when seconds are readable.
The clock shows 6.32
